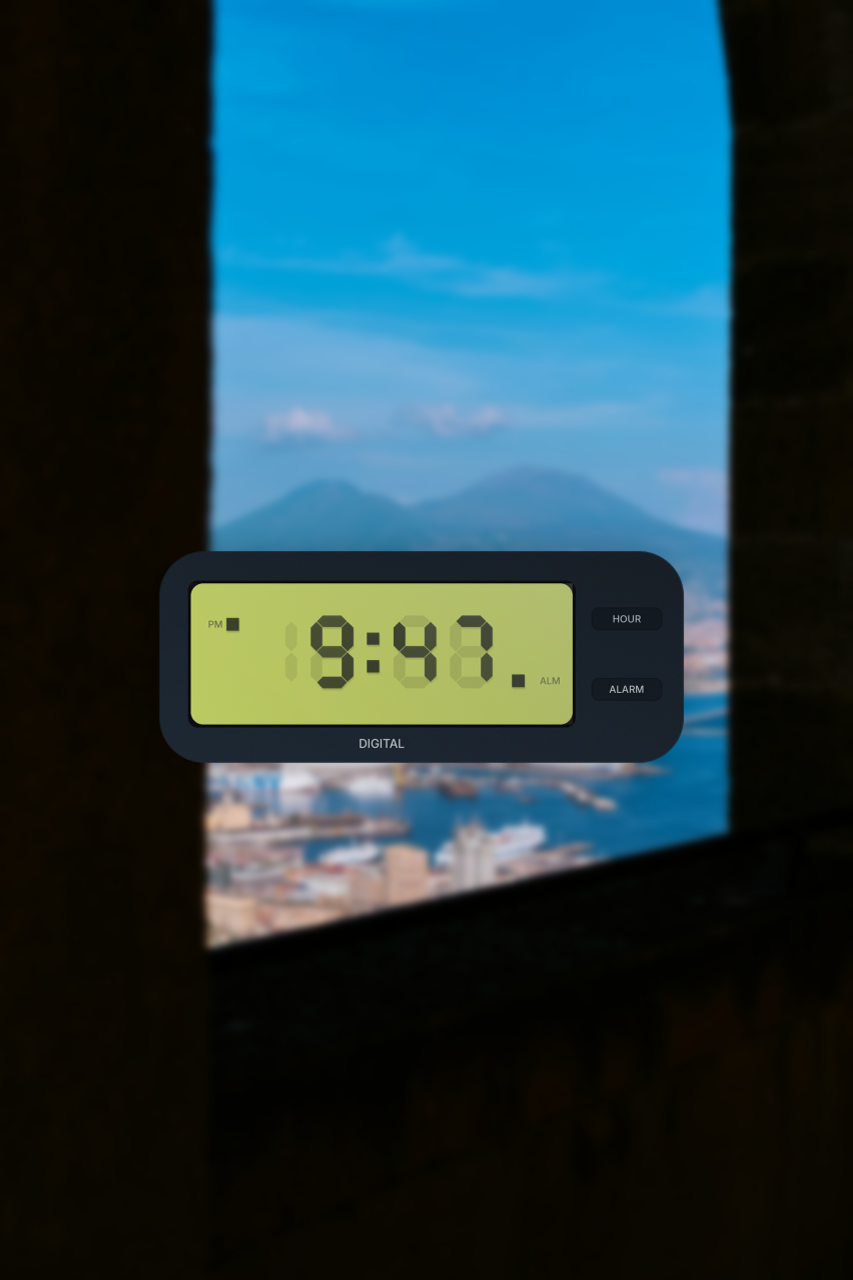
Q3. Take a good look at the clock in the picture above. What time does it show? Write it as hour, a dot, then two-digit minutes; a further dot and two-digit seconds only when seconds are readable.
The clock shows 9.47
